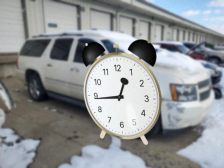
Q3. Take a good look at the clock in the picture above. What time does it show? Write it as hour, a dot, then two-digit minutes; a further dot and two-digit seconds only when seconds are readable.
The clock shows 12.44
